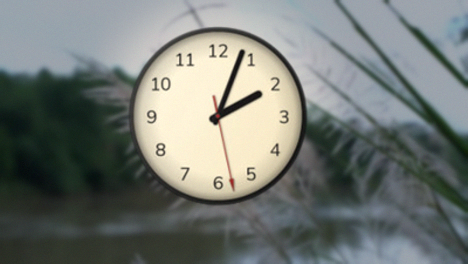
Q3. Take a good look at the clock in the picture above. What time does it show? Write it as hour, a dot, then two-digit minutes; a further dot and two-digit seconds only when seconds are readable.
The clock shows 2.03.28
